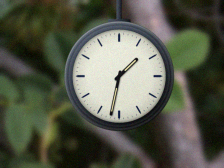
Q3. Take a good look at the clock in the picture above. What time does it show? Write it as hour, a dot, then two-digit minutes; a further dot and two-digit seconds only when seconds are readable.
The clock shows 1.32
